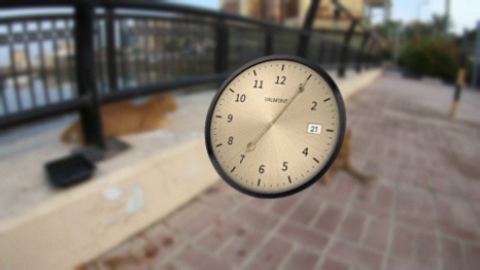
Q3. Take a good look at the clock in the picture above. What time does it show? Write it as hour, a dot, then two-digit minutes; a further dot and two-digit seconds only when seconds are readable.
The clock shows 7.05
